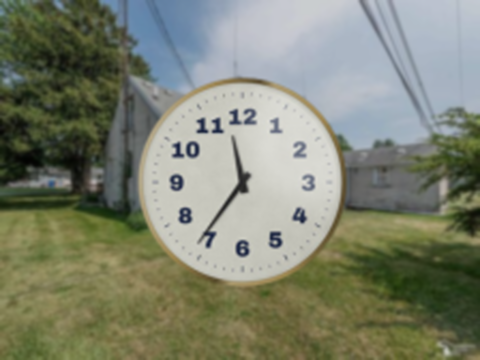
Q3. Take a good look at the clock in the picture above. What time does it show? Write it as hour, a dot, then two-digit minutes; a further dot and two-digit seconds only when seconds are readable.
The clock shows 11.36
